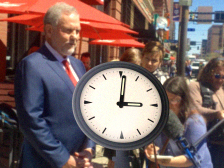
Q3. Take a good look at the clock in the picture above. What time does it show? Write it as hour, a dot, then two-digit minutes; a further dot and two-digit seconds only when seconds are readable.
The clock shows 3.01
